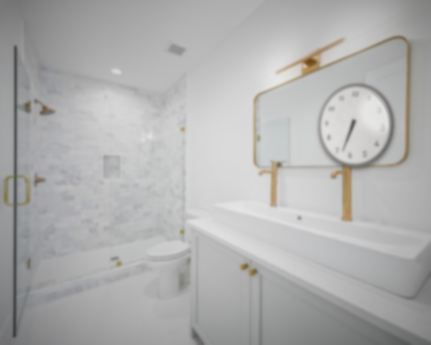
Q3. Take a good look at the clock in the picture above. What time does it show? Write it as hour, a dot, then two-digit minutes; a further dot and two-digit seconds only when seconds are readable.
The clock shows 6.33
